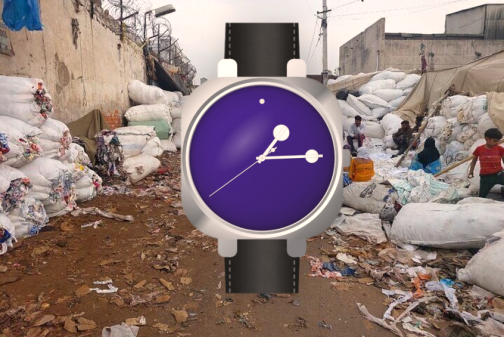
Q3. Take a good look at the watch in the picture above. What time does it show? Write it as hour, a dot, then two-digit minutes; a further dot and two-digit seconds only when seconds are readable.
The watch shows 1.14.39
